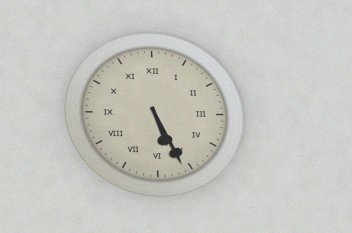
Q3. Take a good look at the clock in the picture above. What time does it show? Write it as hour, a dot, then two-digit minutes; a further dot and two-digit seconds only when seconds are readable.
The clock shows 5.26
